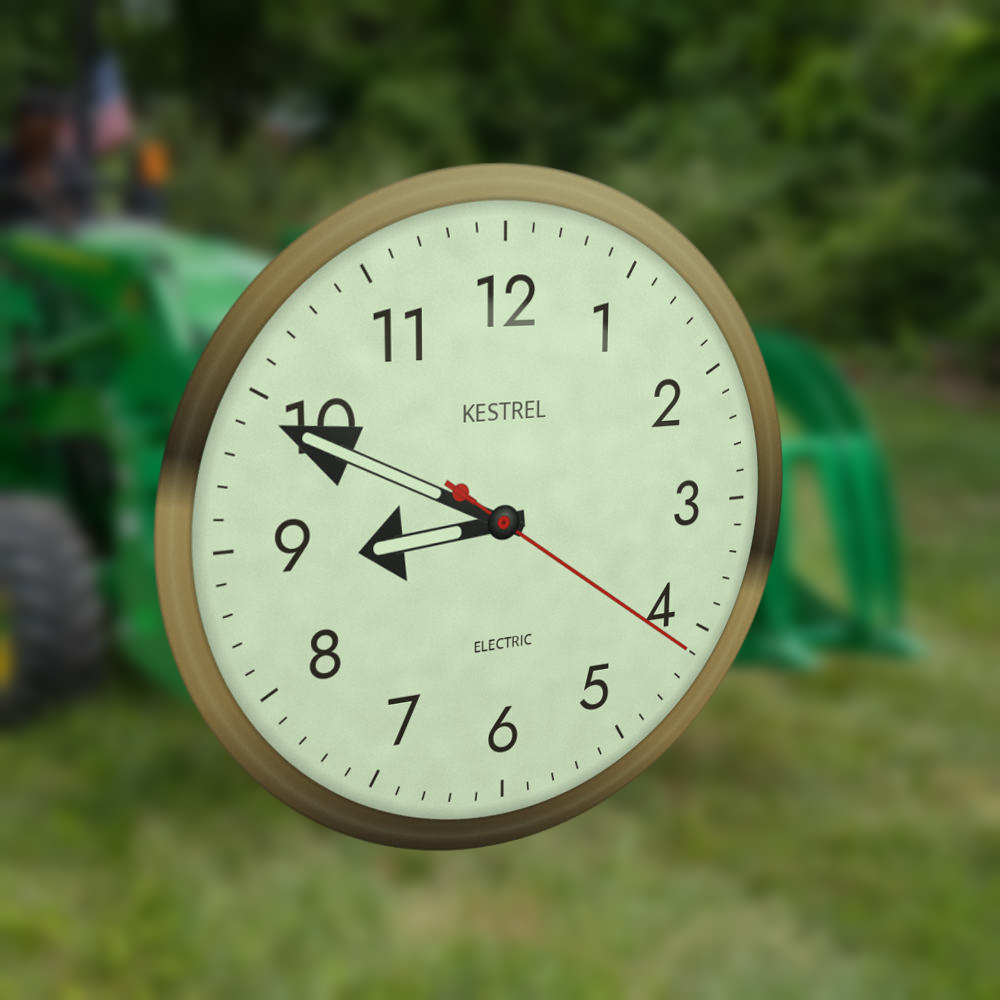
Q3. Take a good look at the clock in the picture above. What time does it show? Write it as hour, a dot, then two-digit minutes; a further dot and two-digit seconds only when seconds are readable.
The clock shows 8.49.21
